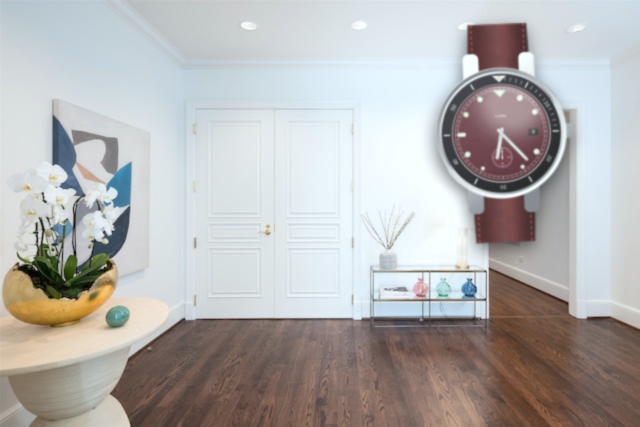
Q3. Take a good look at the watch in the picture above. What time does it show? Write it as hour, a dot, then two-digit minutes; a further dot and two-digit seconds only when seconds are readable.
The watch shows 6.23
